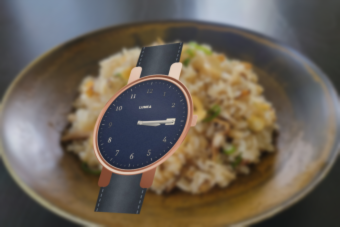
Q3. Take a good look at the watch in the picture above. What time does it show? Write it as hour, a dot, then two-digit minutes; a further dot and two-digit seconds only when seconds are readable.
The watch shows 3.15
